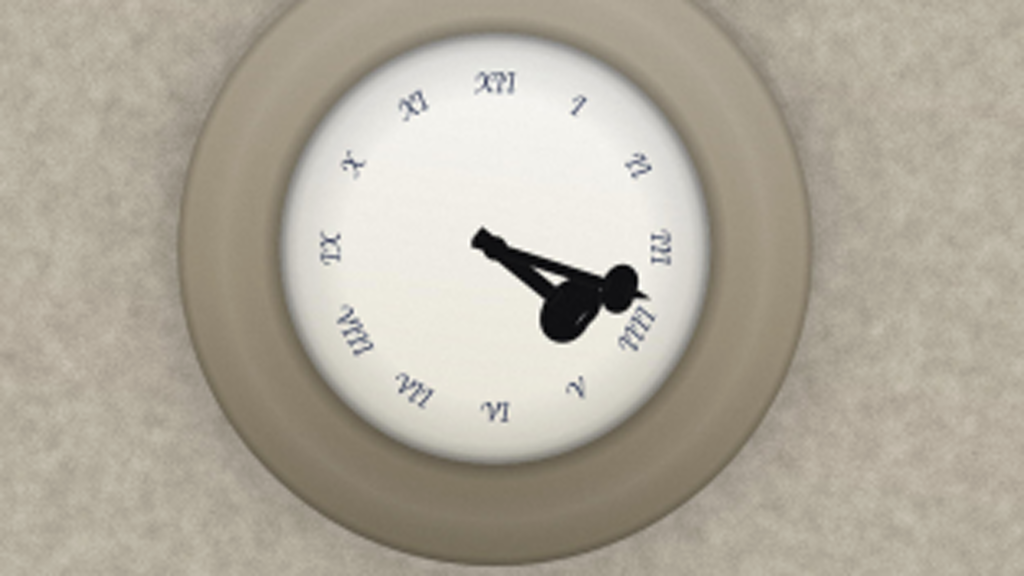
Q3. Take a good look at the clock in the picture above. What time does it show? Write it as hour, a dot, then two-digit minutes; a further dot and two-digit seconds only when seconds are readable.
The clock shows 4.18
